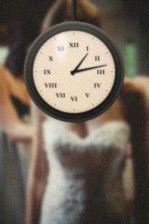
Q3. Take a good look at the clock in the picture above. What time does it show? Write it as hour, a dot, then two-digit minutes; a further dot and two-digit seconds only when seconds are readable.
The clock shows 1.13
